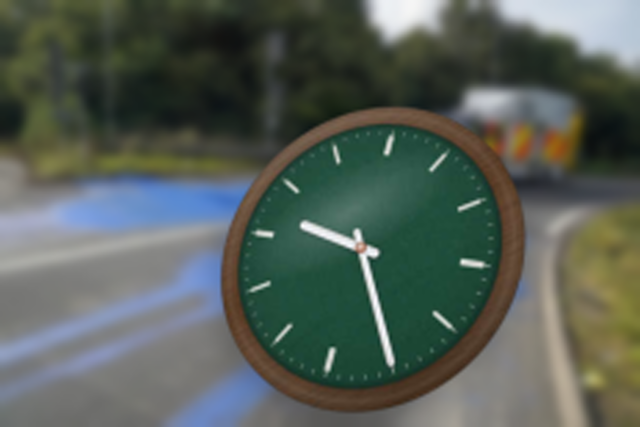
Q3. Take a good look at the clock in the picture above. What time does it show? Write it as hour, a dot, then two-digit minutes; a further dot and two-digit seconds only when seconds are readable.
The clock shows 9.25
